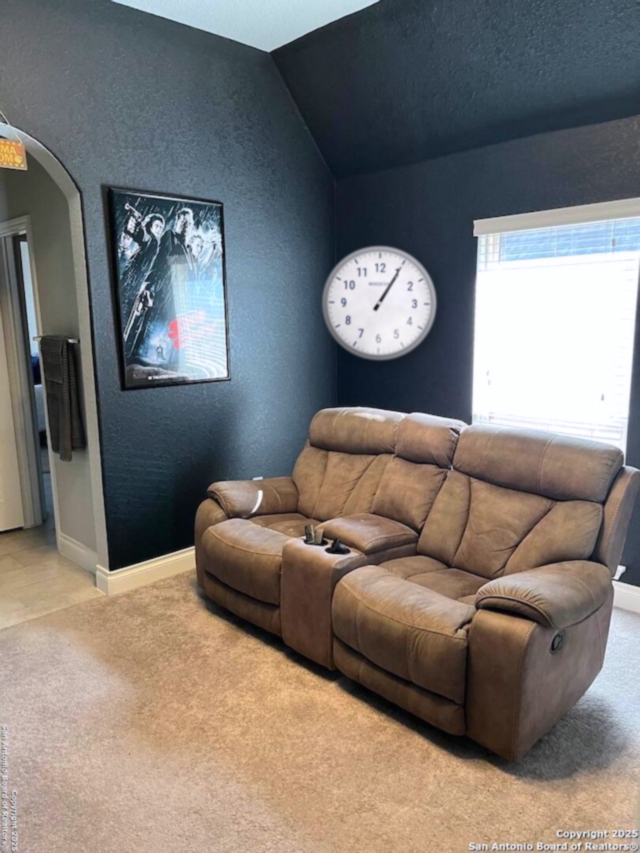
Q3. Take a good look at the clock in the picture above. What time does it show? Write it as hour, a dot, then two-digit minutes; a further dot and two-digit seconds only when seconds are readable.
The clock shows 1.05
